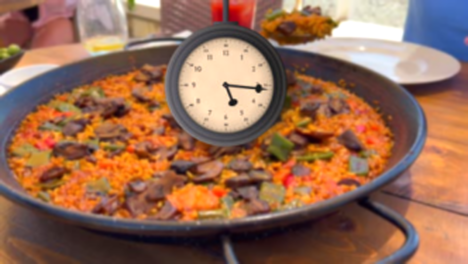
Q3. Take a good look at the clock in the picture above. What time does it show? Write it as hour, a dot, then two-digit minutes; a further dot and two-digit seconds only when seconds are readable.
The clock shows 5.16
